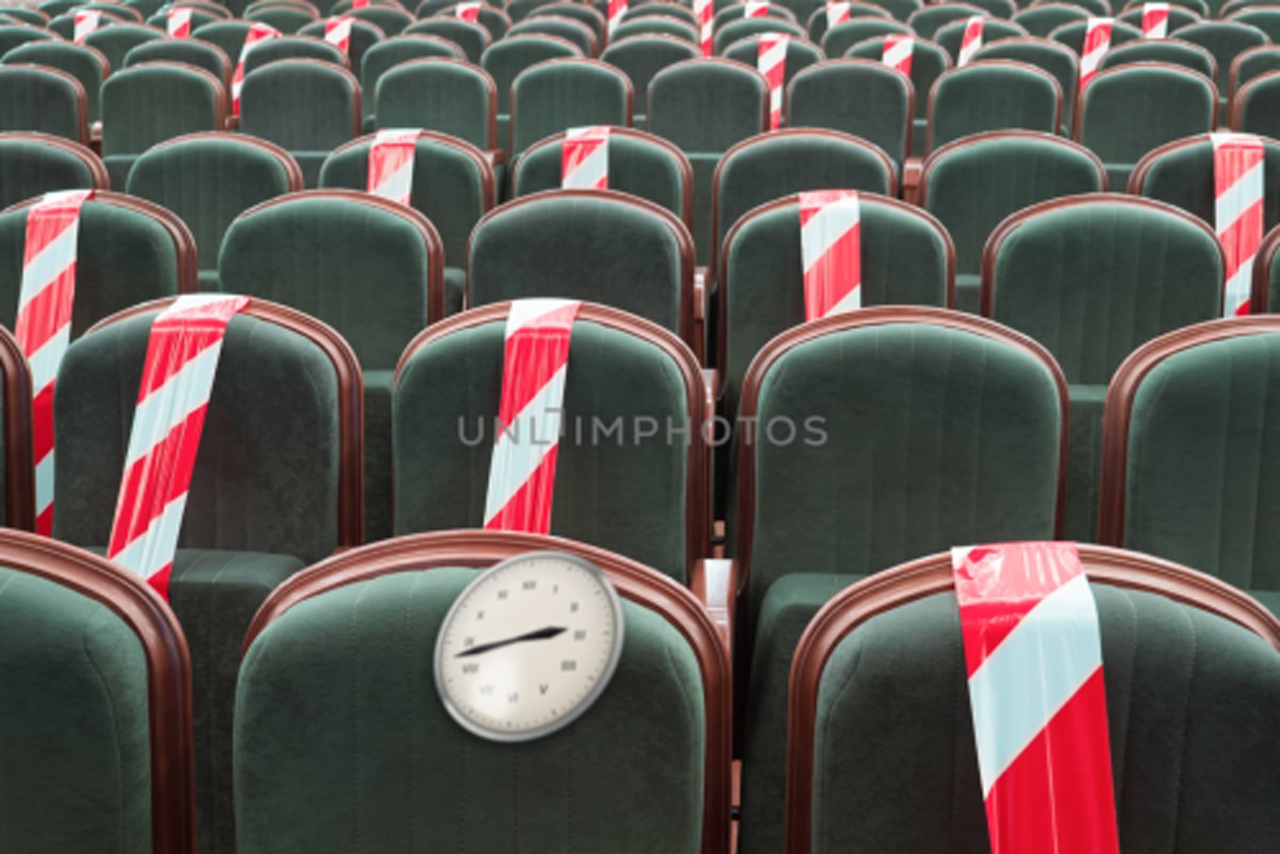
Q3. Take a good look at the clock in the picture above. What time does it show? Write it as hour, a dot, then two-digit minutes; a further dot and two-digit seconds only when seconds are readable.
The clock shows 2.43
